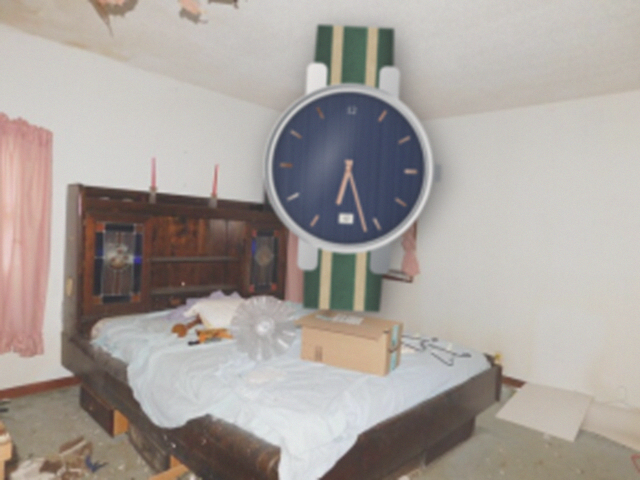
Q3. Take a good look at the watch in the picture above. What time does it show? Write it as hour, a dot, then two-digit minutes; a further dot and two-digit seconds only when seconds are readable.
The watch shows 6.27
